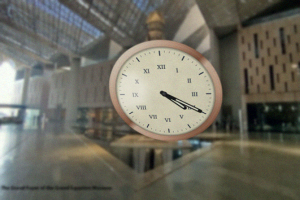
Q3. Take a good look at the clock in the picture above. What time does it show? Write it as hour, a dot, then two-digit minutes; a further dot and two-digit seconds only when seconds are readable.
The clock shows 4.20
